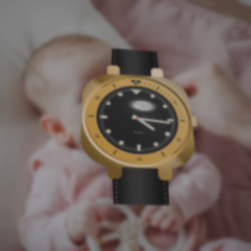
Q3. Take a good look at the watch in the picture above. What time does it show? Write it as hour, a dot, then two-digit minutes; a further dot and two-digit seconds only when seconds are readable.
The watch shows 4.16
